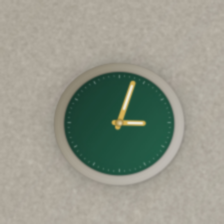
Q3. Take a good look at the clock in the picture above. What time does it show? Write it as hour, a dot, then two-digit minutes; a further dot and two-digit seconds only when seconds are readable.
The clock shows 3.03
